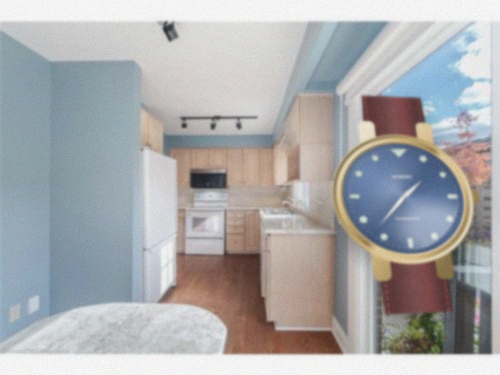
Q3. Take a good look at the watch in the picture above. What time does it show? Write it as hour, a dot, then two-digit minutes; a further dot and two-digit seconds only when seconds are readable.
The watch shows 1.37
